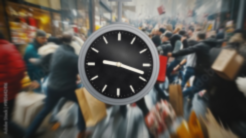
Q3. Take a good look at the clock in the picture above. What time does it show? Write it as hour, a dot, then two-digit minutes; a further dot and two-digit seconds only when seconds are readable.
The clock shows 9.18
